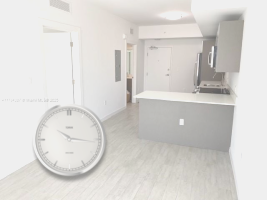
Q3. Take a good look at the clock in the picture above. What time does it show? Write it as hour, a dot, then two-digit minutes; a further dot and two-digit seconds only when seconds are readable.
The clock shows 10.16
